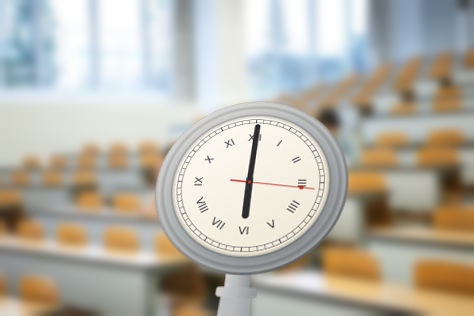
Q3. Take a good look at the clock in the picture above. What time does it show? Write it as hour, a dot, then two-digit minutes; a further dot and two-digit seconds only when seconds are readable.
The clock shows 6.00.16
